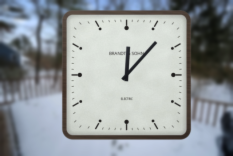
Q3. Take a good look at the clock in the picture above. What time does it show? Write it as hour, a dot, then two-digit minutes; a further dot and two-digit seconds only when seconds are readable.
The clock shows 12.07
